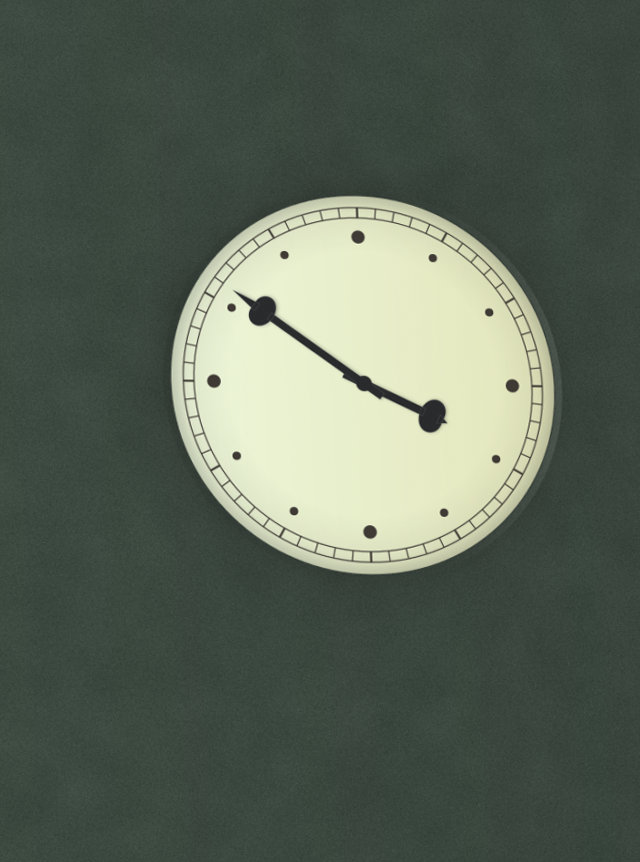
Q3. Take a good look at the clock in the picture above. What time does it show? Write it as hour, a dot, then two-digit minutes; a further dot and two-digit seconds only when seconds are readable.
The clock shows 3.51
